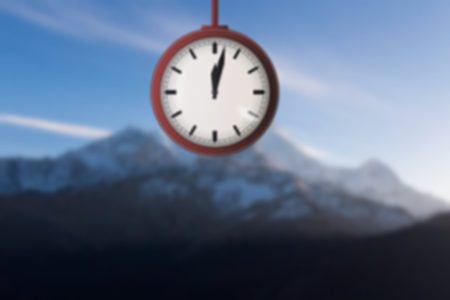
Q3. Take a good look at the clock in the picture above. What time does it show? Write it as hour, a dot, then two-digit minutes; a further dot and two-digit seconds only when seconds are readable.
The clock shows 12.02
